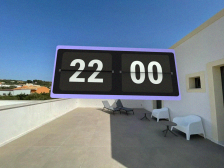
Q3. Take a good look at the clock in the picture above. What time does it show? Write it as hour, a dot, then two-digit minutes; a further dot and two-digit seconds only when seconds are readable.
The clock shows 22.00
